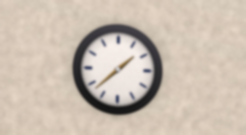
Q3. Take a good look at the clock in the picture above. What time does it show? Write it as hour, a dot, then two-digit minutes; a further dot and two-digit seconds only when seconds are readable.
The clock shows 1.38
